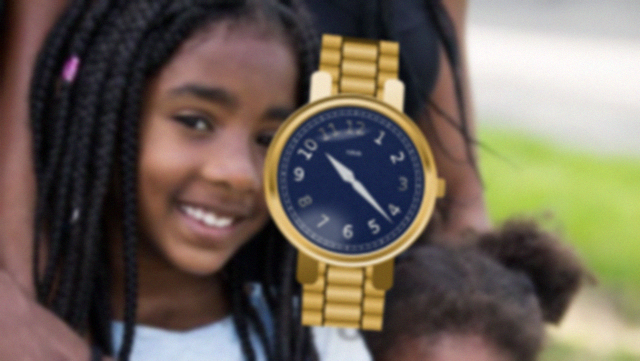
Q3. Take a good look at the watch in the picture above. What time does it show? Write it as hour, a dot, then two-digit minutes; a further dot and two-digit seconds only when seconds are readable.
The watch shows 10.22
